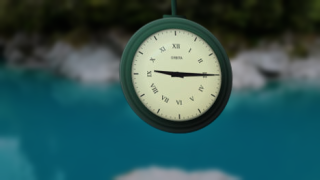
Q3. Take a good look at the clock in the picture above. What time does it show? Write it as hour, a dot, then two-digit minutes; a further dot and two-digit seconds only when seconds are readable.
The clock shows 9.15
